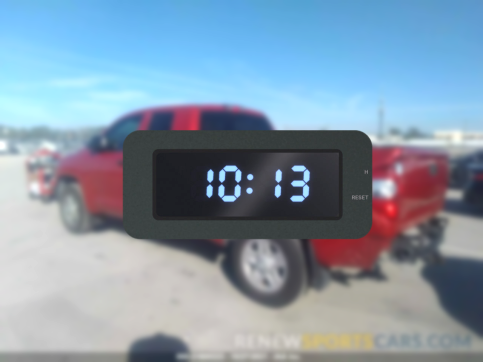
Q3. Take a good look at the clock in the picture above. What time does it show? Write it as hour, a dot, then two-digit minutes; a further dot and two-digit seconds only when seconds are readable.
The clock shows 10.13
